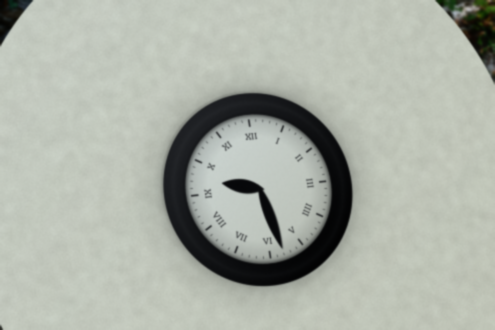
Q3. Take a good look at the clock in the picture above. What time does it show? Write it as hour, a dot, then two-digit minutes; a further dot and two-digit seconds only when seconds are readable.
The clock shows 9.28
